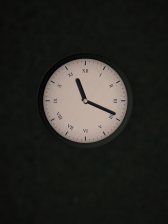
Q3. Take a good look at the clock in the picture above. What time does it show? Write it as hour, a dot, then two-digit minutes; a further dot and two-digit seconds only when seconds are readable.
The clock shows 11.19
